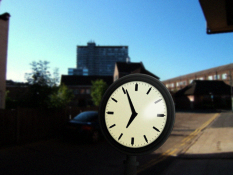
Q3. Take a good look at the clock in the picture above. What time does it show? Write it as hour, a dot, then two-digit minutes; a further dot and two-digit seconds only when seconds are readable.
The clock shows 6.56
